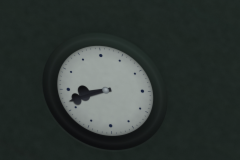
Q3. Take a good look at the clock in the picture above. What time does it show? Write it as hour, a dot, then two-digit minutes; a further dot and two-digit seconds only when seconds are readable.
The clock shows 8.42
